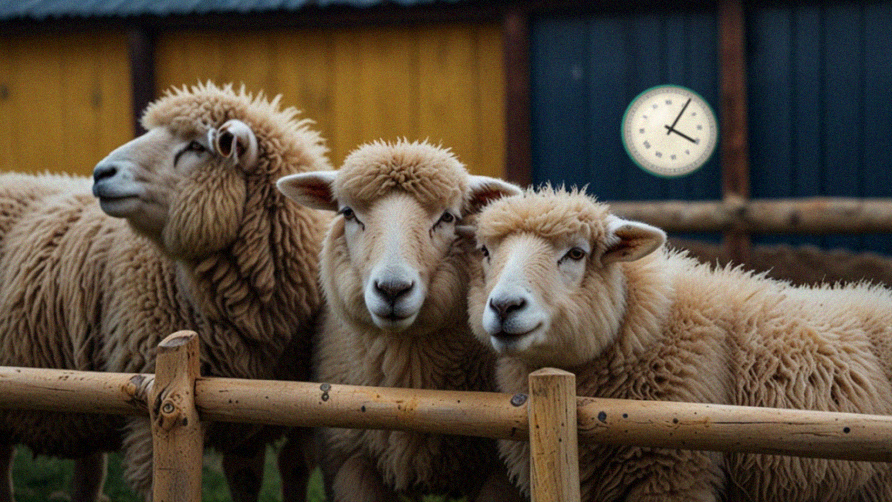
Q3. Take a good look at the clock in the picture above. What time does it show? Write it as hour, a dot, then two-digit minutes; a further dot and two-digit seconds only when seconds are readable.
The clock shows 4.06
